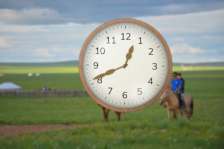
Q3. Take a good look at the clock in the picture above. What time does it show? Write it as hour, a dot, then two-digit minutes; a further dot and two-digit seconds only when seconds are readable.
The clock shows 12.41
